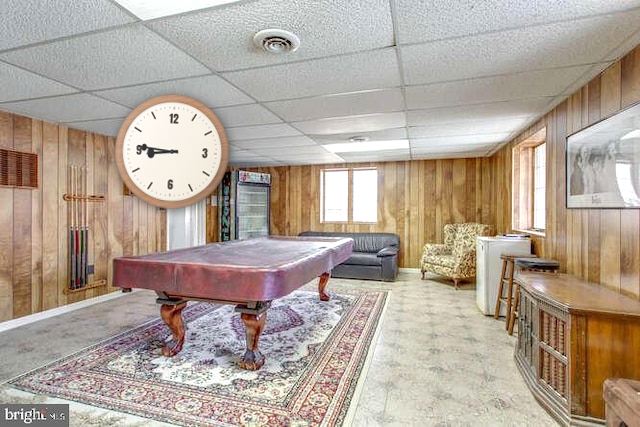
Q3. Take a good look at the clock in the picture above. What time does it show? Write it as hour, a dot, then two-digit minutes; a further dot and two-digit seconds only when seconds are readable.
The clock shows 8.46
